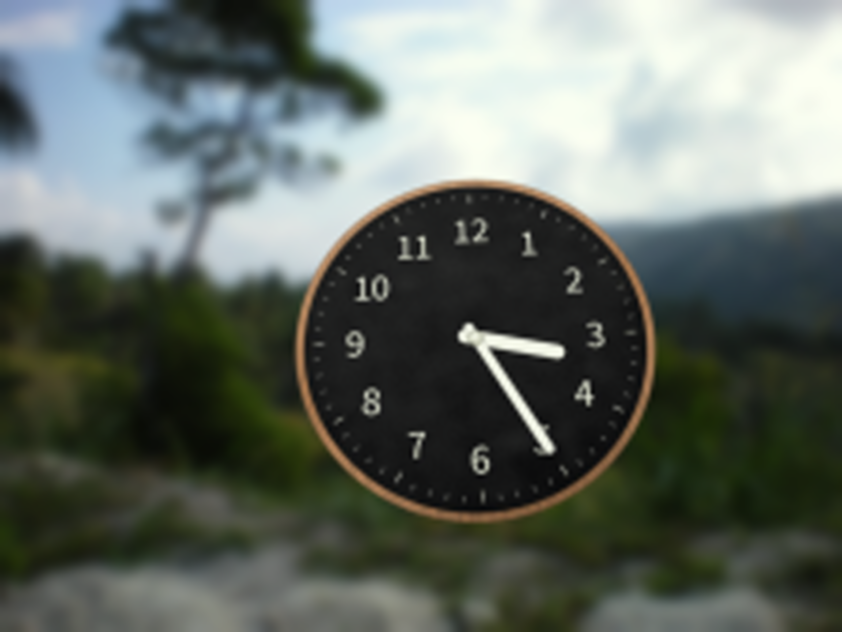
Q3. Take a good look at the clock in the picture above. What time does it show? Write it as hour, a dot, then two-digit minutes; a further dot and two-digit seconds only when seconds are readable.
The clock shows 3.25
